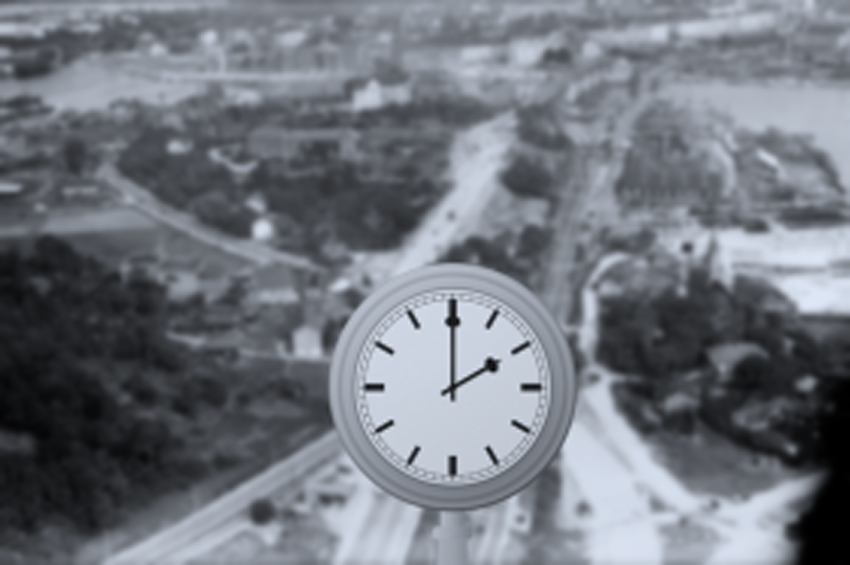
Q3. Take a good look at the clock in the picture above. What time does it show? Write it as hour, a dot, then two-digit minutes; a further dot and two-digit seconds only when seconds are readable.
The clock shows 2.00
